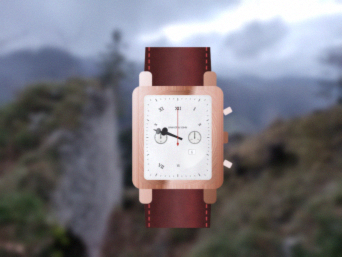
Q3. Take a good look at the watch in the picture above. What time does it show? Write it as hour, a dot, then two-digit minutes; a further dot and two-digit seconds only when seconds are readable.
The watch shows 9.48
